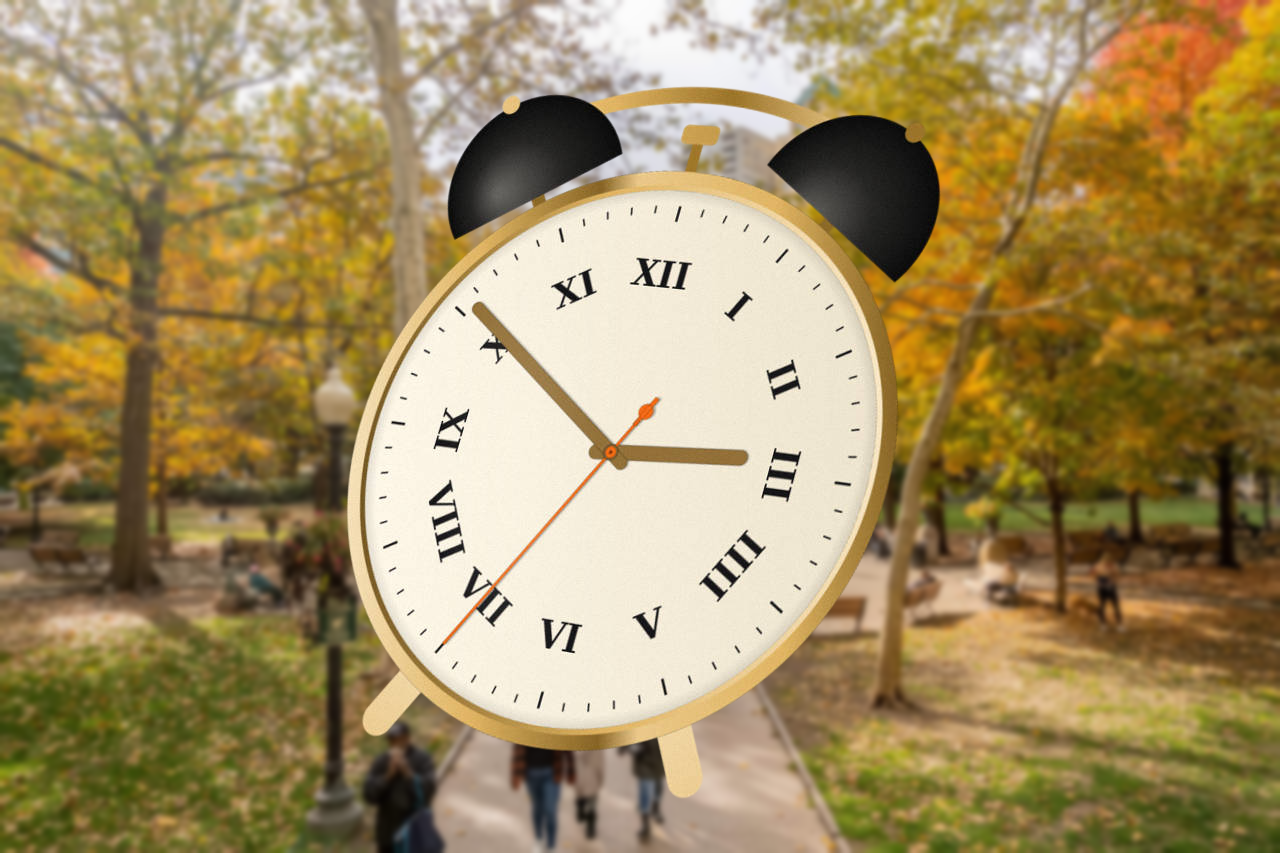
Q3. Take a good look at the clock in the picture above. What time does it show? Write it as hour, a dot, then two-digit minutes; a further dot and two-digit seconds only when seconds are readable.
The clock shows 2.50.35
